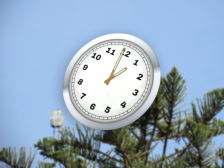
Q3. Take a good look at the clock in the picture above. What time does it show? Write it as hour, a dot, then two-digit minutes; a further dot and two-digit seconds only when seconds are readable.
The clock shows 12.59
